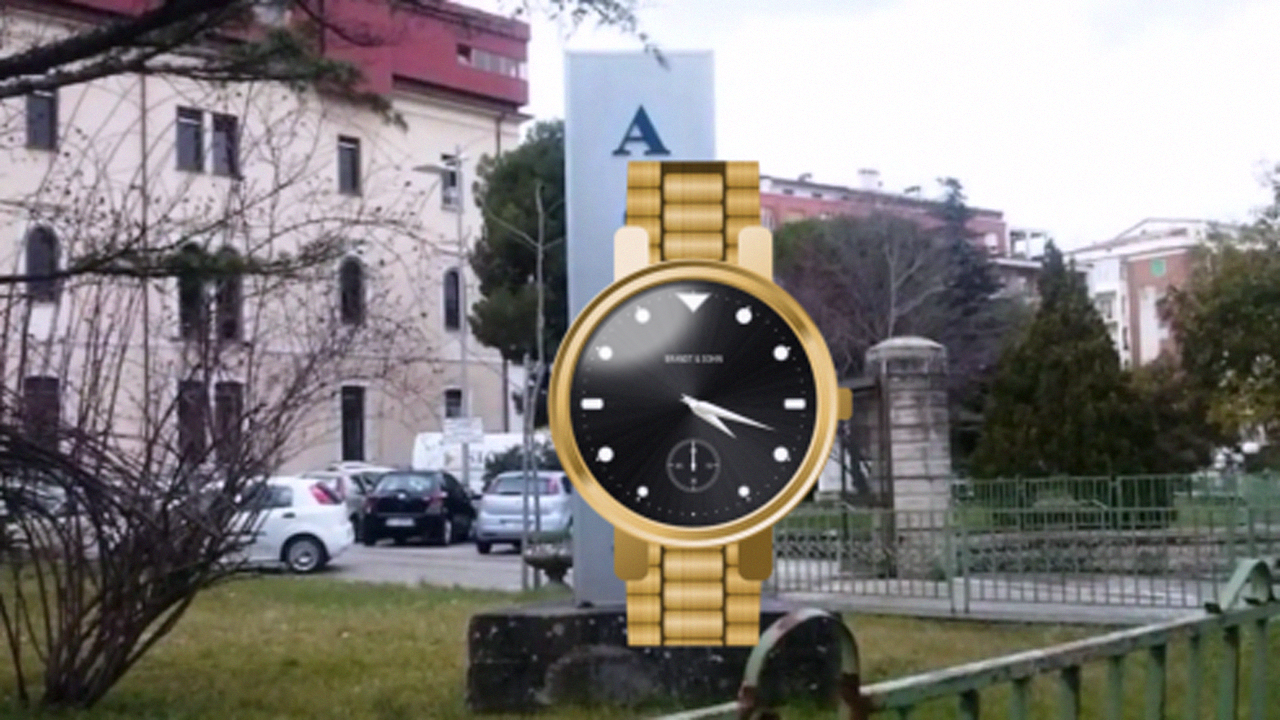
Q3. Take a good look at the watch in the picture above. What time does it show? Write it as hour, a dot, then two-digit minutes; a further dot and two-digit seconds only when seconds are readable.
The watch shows 4.18
